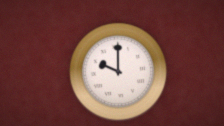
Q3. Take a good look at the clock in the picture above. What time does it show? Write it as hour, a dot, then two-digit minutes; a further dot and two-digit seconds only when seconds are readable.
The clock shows 10.01
